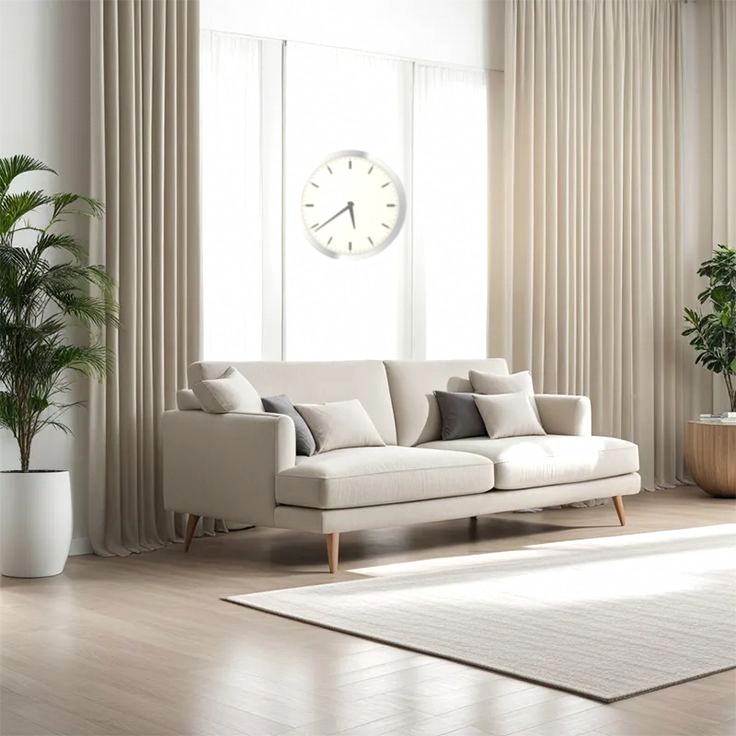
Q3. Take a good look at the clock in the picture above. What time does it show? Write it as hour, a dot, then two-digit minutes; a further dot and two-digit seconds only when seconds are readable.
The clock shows 5.39
